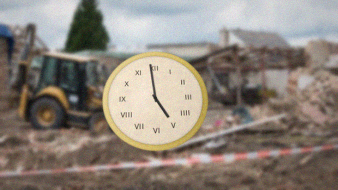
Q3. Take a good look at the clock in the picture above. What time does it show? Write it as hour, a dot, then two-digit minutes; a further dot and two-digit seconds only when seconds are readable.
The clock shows 4.59
